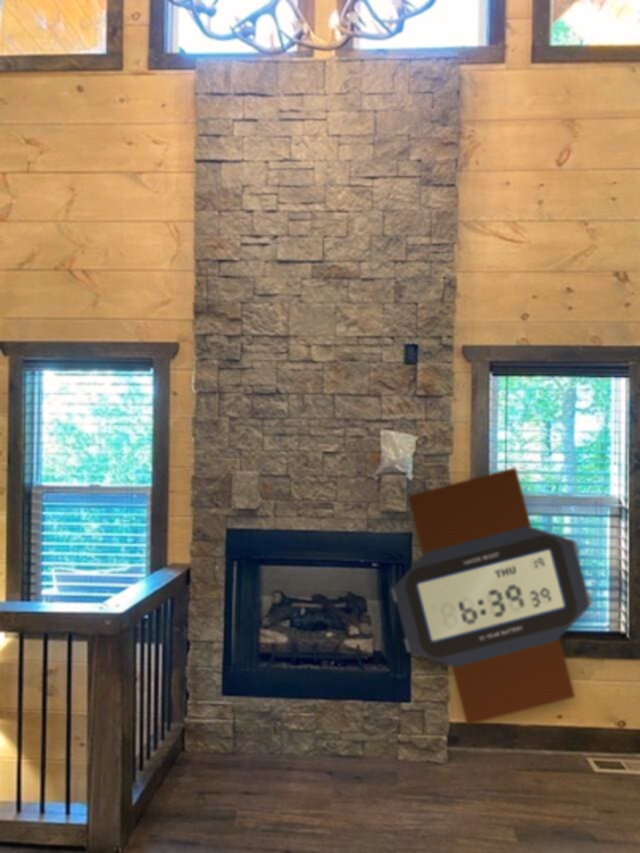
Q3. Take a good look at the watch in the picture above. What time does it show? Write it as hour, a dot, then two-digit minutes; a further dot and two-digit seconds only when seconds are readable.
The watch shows 6.39.39
